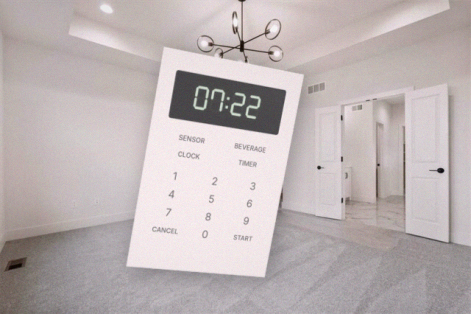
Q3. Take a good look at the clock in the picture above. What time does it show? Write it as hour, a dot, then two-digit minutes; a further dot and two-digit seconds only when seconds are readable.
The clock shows 7.22
